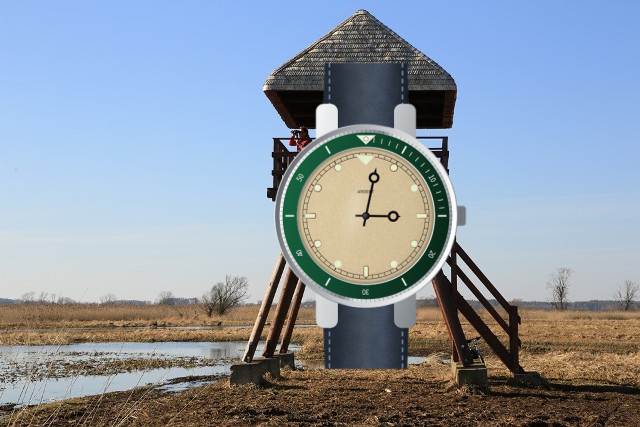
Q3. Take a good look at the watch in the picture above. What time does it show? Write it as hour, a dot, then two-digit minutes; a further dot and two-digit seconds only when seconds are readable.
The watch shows 3.02
